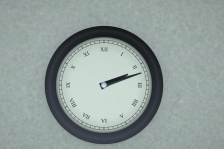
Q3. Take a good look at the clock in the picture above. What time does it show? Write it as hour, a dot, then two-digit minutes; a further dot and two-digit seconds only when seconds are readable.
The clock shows 2.12
